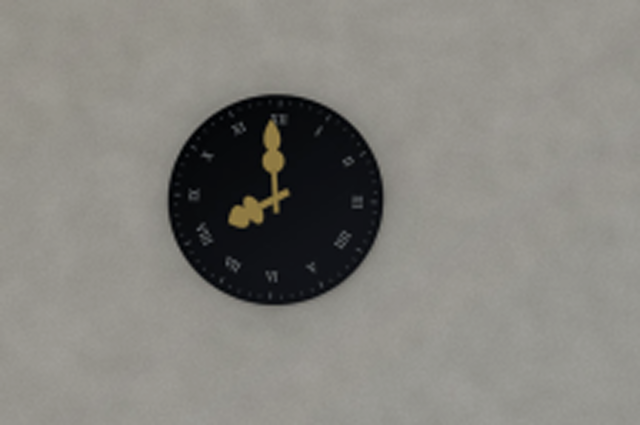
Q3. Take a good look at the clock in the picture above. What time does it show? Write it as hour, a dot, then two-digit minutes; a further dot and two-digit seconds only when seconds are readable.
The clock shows 7.59
